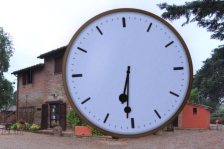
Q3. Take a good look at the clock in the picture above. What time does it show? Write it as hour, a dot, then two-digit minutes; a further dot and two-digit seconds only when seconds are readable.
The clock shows 6.31
